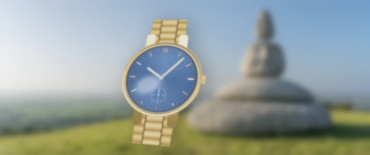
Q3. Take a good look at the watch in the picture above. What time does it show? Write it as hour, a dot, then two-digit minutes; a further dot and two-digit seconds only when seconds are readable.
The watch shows 10.07
